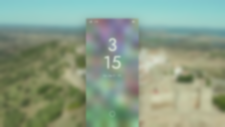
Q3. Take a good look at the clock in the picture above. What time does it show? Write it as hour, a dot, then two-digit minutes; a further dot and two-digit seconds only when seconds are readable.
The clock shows 3.15
